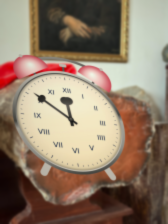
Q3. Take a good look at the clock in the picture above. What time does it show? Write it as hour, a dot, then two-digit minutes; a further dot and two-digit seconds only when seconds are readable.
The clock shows 11.51
